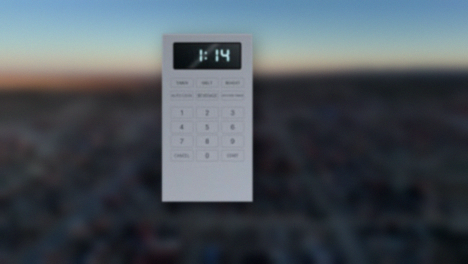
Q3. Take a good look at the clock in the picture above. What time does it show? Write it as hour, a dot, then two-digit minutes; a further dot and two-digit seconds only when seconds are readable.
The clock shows 1.14
